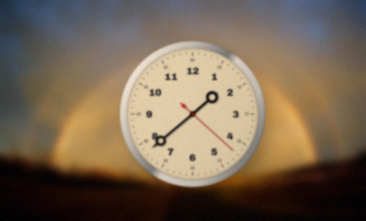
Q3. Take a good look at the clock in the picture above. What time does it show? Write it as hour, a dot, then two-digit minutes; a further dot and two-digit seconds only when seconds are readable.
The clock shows 1.38.22
